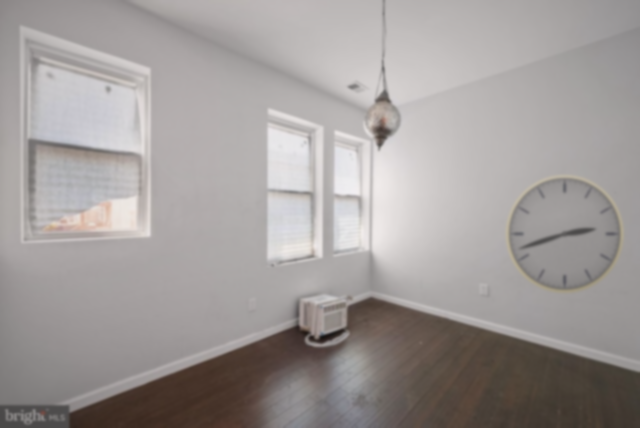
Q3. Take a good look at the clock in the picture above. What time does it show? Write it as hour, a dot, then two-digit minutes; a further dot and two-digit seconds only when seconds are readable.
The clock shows 2.42
